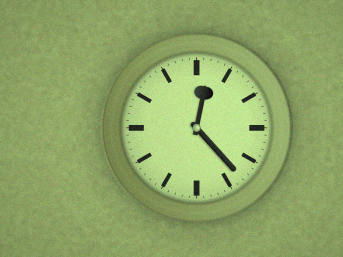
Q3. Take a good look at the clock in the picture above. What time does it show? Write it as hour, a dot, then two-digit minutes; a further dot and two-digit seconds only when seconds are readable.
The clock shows 12.23
